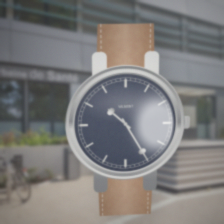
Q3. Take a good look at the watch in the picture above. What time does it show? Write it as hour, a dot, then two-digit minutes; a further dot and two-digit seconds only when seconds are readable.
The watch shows 10.25
